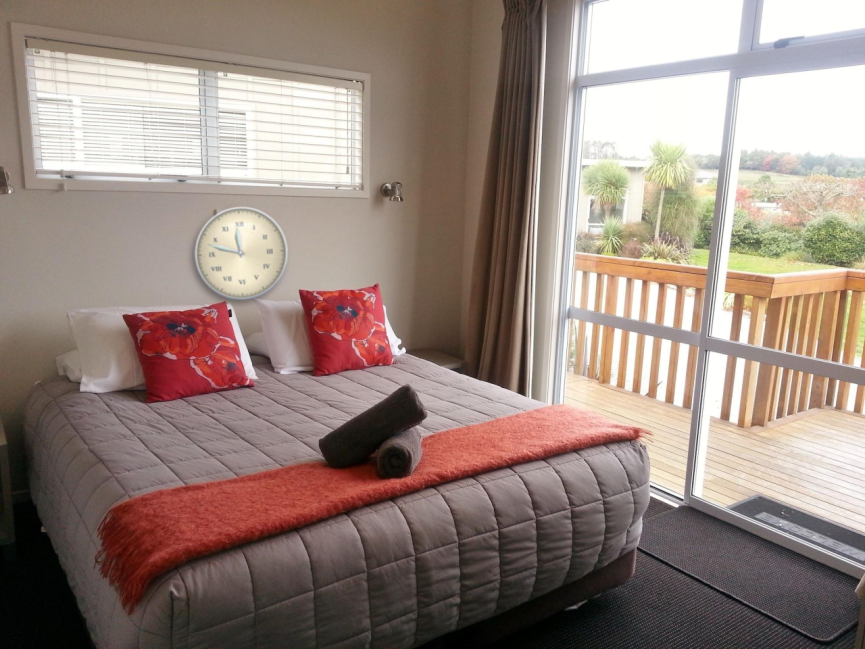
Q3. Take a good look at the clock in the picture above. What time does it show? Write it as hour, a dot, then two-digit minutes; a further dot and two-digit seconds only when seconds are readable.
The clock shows 11.48
